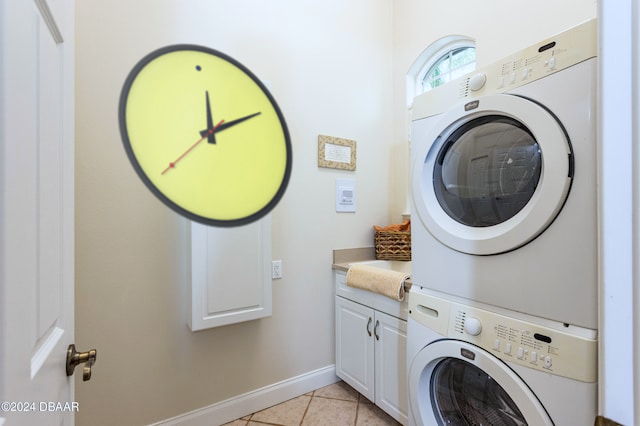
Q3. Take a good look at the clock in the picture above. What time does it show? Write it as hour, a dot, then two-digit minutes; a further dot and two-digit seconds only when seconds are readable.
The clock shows 12.11.39
